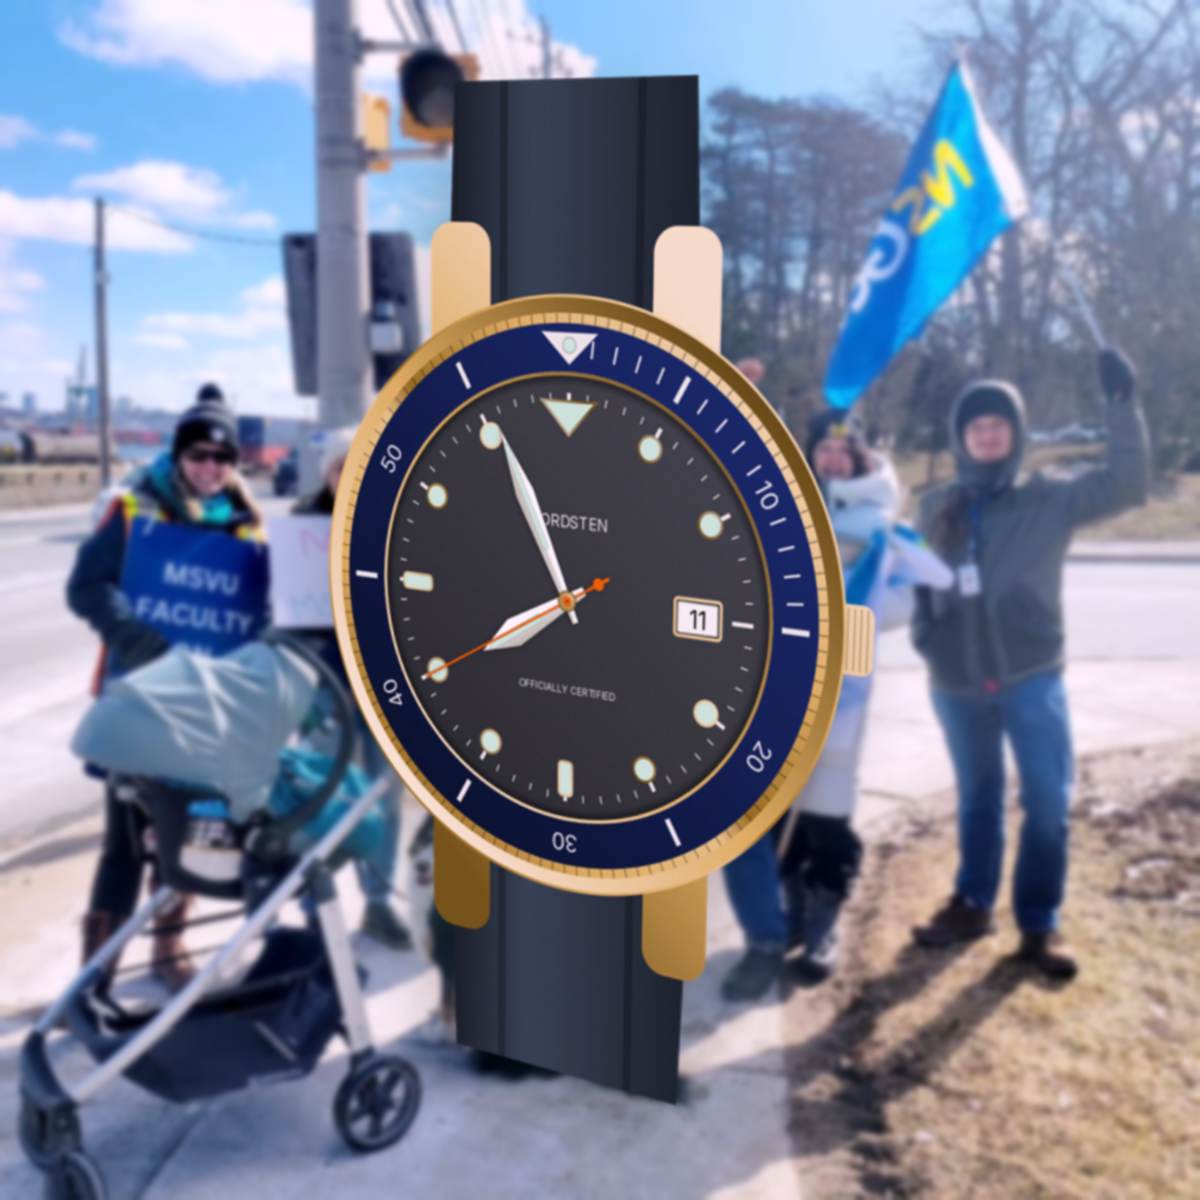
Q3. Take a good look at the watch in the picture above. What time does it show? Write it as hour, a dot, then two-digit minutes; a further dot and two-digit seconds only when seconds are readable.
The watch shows 7.55.40
